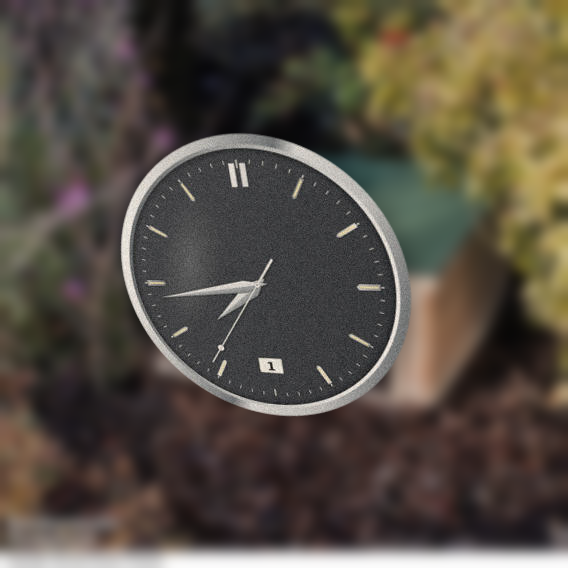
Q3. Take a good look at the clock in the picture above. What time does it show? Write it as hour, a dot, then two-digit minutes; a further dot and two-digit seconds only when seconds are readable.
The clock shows 7.43.36
